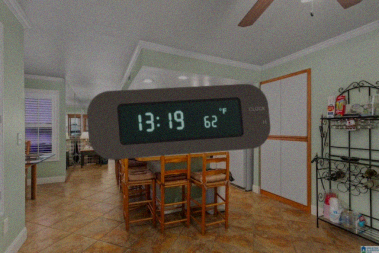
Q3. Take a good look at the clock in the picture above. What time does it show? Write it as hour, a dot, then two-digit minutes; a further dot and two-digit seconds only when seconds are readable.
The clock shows 13.19
